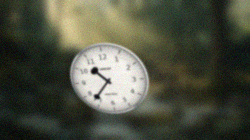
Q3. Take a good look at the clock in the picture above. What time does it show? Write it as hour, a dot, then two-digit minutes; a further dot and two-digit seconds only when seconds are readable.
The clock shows 10.37
